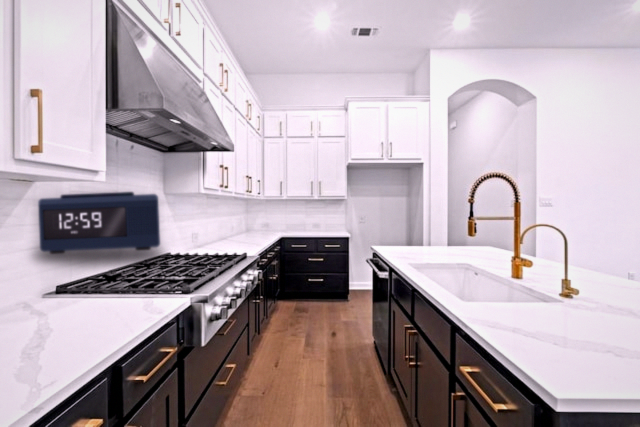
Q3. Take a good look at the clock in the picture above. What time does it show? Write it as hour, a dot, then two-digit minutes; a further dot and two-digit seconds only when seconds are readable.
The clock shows 12.59
